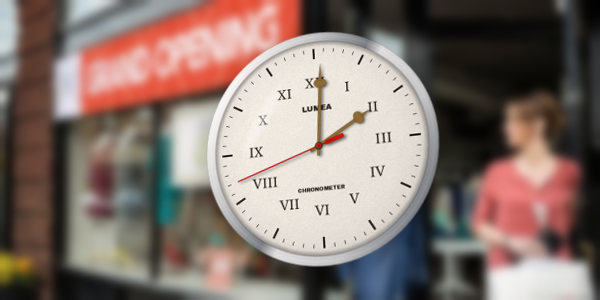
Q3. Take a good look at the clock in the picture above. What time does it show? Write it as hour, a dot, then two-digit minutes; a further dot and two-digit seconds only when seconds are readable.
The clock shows 2.00.42
